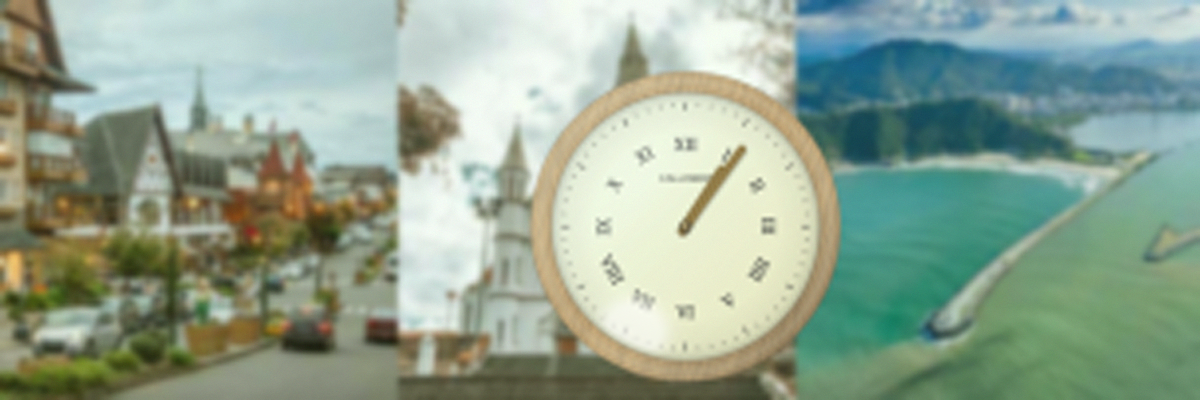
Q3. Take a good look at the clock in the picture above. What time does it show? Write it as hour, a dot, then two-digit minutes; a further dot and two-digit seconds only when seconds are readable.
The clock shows 1.06
